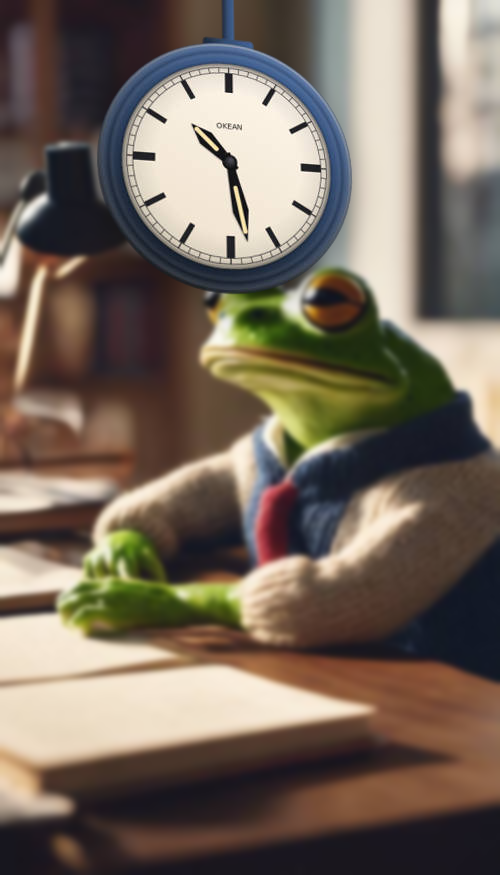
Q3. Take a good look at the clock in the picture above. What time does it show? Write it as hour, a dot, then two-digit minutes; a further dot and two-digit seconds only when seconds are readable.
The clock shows 10.28
